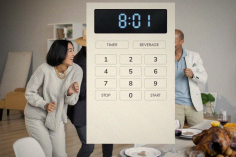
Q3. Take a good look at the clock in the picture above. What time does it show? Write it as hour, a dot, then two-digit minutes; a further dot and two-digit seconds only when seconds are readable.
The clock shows 8.01
